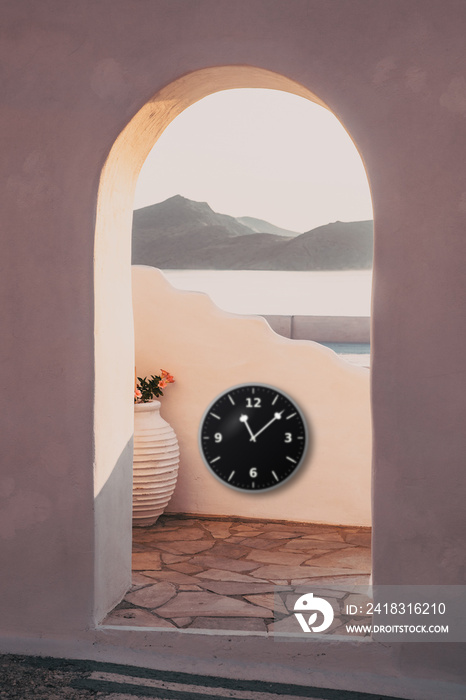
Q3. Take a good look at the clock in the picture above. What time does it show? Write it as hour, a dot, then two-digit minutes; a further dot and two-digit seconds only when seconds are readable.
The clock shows 11.08
